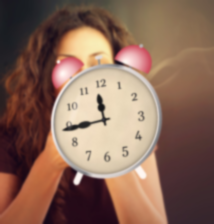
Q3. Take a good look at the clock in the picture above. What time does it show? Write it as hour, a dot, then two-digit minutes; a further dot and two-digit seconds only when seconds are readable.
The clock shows 11.44
